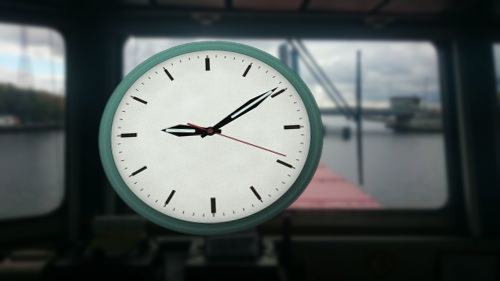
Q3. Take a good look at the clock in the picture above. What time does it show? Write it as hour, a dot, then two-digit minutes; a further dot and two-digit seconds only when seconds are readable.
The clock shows 9.09.19
